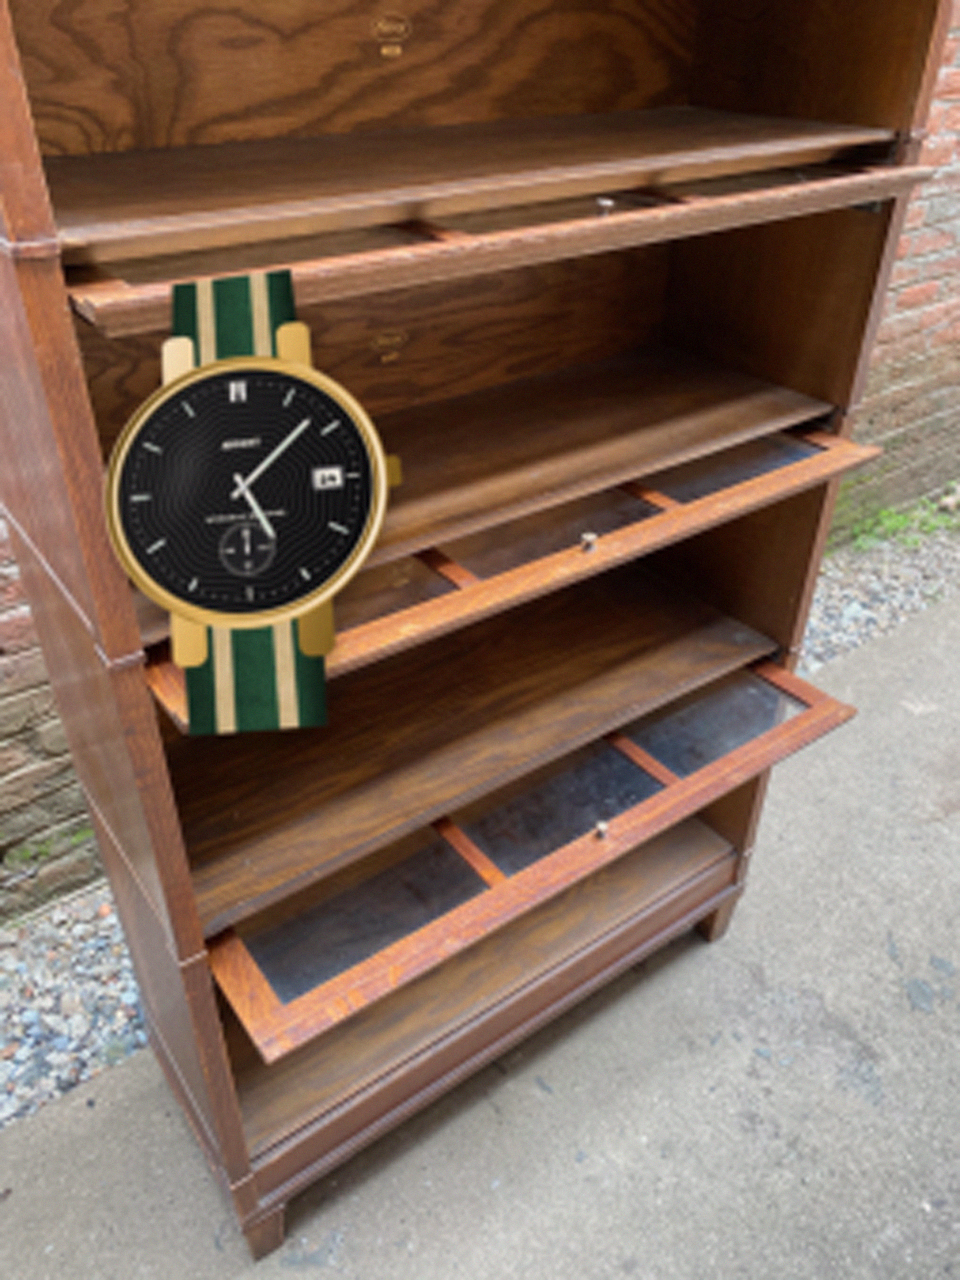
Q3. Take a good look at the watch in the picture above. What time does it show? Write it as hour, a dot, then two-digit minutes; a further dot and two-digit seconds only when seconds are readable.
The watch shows 5.08
